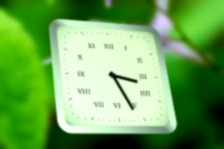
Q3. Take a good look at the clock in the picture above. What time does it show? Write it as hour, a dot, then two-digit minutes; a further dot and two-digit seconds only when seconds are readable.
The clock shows 3.26
